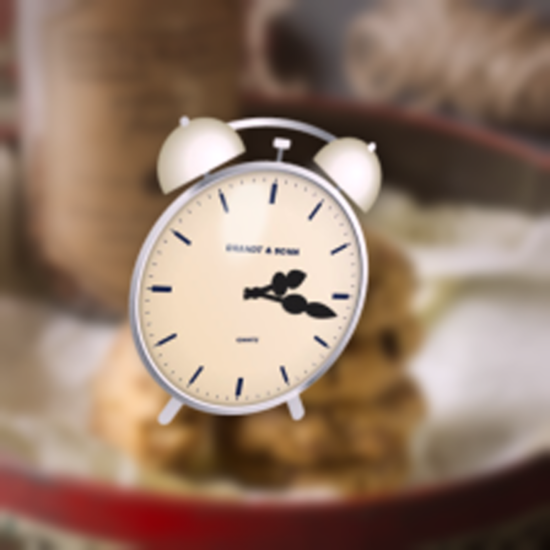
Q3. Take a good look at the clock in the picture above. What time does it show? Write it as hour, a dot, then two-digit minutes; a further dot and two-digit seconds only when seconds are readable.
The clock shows 2.17
